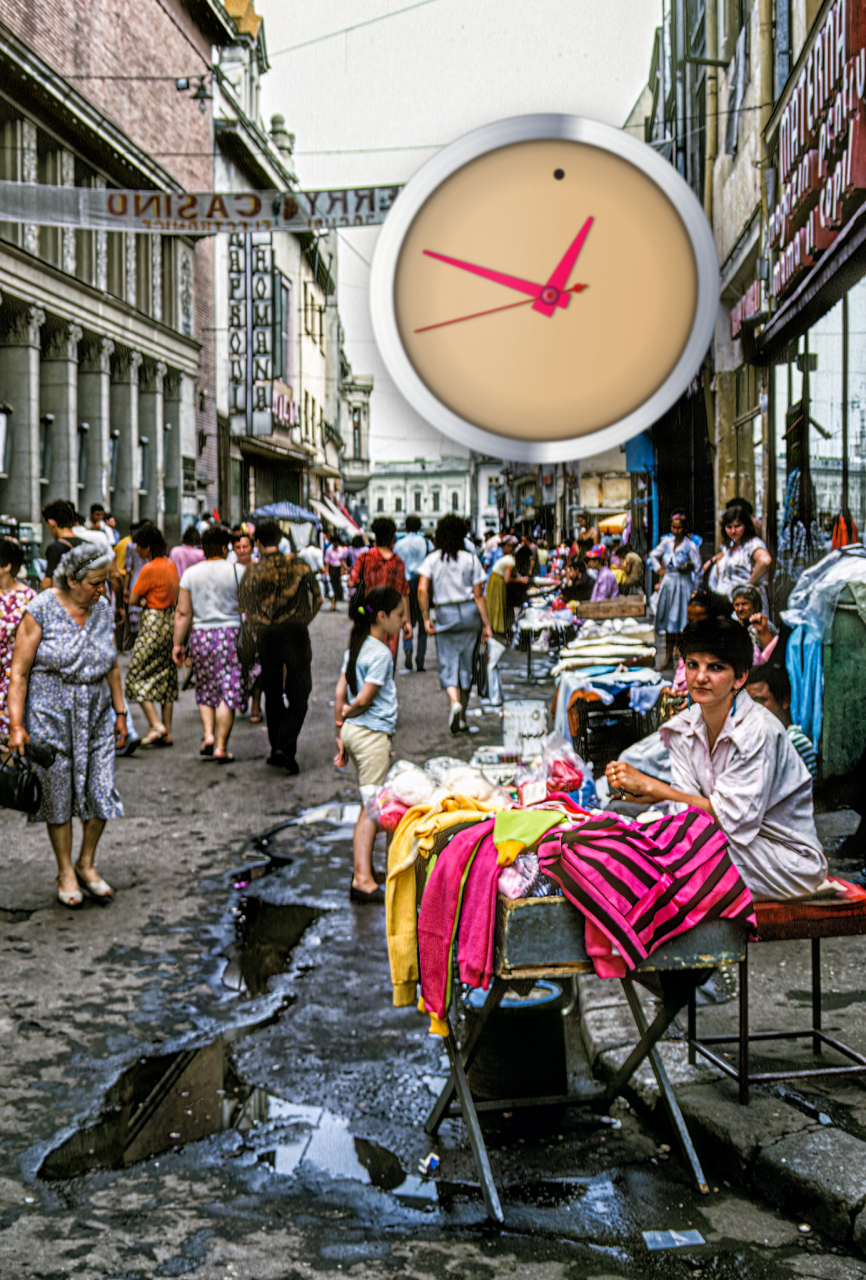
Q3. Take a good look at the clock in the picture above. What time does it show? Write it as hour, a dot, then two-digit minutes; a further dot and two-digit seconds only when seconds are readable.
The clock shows 12.47.42
